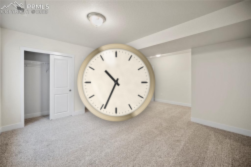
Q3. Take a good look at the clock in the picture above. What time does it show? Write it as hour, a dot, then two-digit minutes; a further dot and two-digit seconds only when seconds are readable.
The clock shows 10.34
